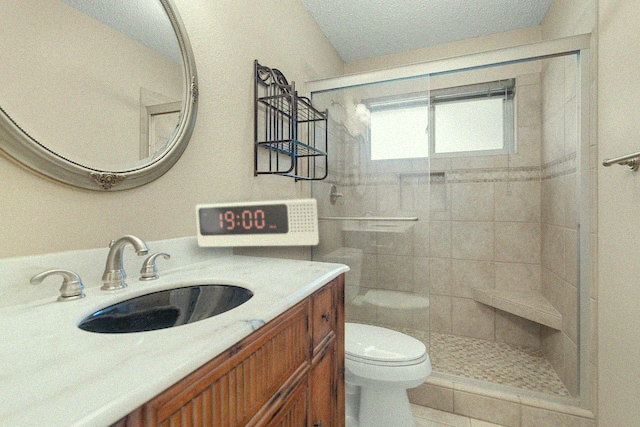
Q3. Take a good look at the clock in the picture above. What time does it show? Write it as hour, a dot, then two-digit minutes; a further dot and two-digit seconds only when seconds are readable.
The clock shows 19.00
